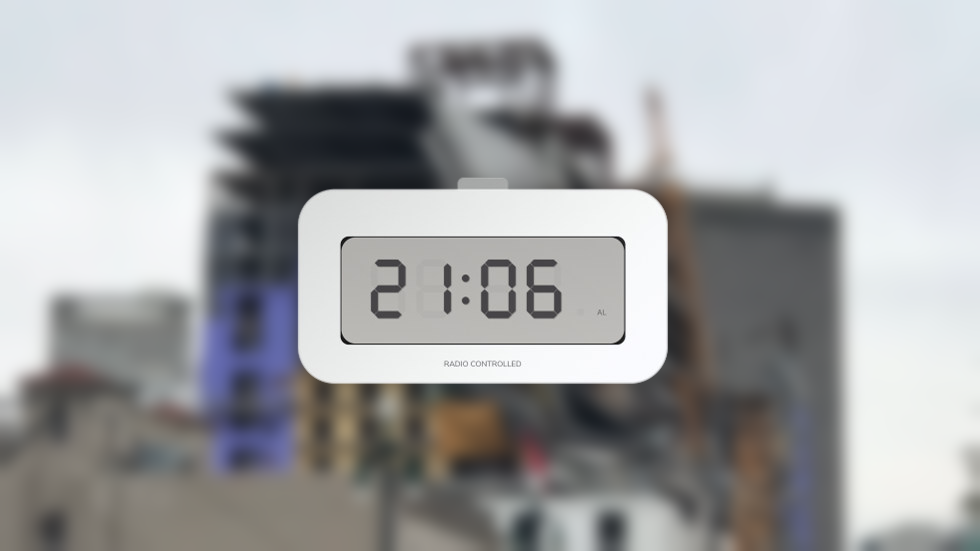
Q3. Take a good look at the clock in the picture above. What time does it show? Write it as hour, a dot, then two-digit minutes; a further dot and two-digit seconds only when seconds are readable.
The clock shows 21.06
